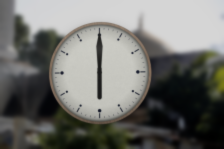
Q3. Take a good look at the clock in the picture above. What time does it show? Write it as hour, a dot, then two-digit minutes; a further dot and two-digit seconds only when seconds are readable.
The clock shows 6.00
